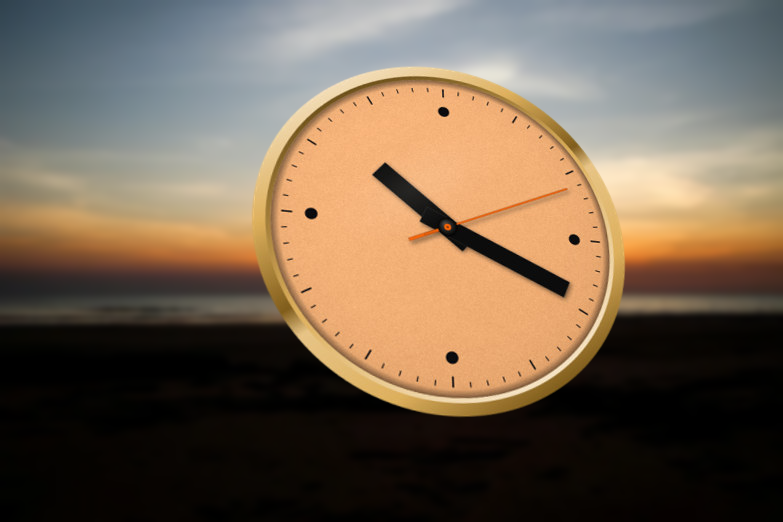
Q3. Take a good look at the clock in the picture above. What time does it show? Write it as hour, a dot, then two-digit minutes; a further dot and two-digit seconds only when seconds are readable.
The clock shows 10.19.11
